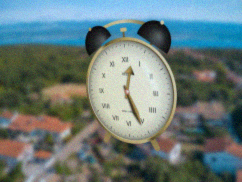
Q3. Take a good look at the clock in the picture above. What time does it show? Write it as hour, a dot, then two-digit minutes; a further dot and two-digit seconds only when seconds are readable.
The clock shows 12.26
